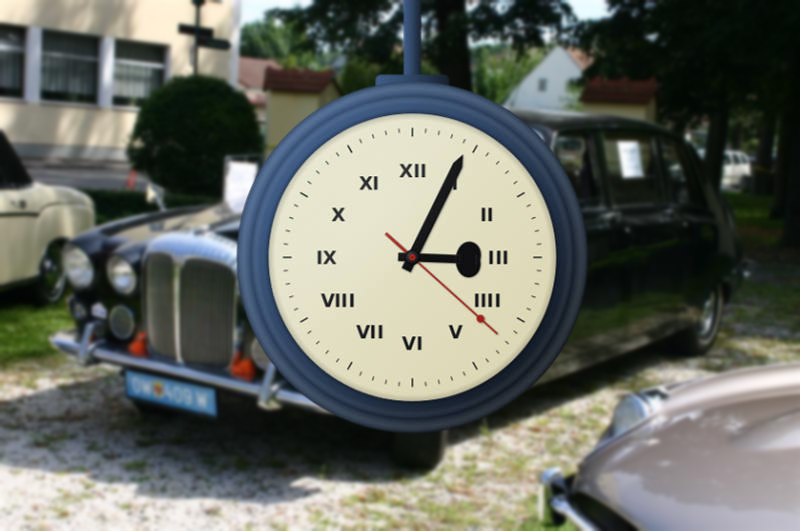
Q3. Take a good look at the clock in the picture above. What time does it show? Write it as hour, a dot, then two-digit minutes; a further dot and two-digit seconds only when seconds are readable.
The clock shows 3.04.22
